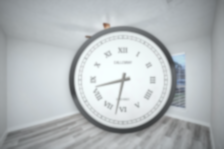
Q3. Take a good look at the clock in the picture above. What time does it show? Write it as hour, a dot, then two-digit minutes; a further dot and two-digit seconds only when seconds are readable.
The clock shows 8.32
